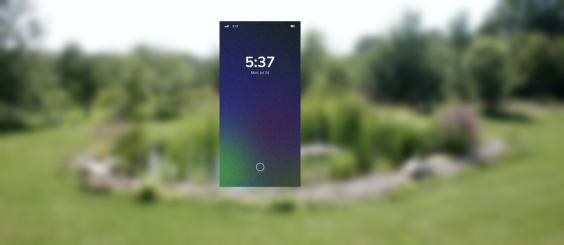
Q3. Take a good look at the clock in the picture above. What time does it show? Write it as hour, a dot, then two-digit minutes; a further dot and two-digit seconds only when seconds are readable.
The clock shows 5.37
